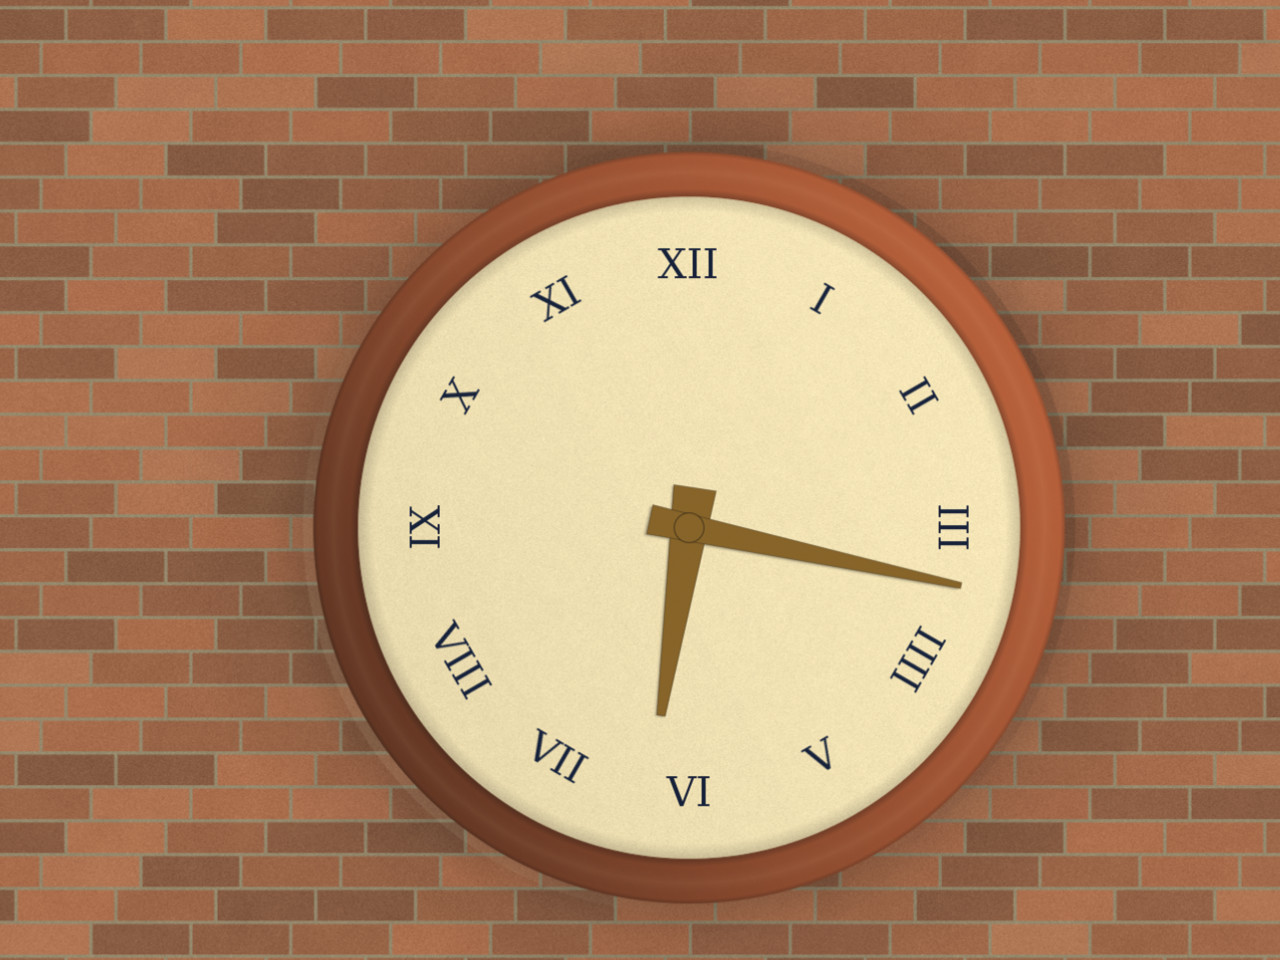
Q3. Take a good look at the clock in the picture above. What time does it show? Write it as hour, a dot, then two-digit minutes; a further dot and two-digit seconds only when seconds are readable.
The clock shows 6.17
